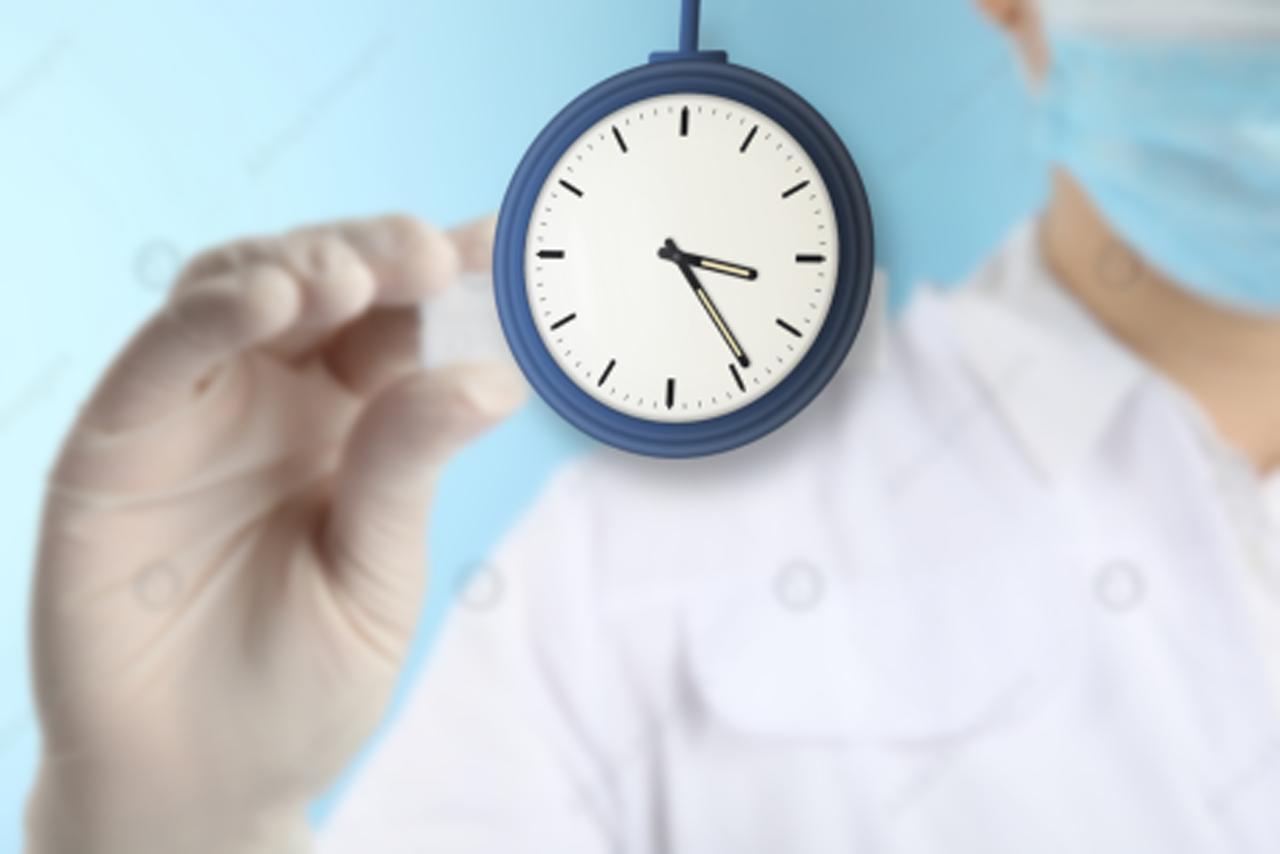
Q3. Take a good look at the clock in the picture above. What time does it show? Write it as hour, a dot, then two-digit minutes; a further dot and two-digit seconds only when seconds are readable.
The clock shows 3.24
